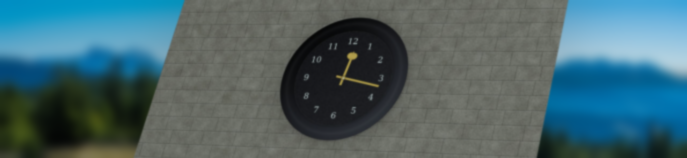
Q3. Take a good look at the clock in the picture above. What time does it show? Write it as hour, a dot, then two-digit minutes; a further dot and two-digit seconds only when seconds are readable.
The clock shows 12.17
